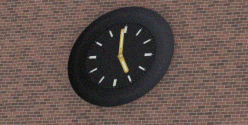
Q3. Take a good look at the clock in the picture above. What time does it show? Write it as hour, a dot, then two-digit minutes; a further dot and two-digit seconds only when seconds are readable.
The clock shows 4.59
